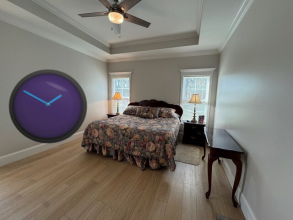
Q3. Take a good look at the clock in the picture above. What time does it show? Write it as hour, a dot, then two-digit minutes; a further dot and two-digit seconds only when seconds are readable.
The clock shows 1.50
